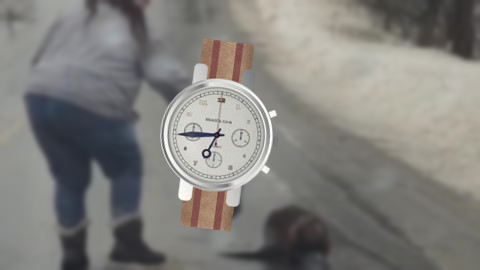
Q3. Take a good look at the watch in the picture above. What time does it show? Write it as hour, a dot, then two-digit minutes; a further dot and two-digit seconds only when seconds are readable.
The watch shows 6.44
